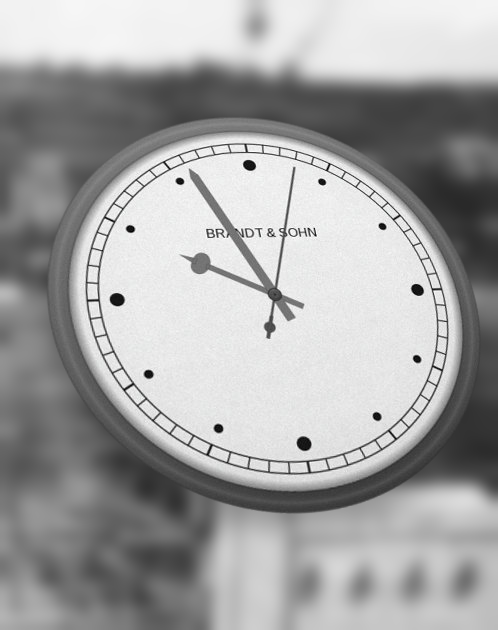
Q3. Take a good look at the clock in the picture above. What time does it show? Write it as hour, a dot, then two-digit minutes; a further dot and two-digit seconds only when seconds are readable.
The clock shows 9.56.03
